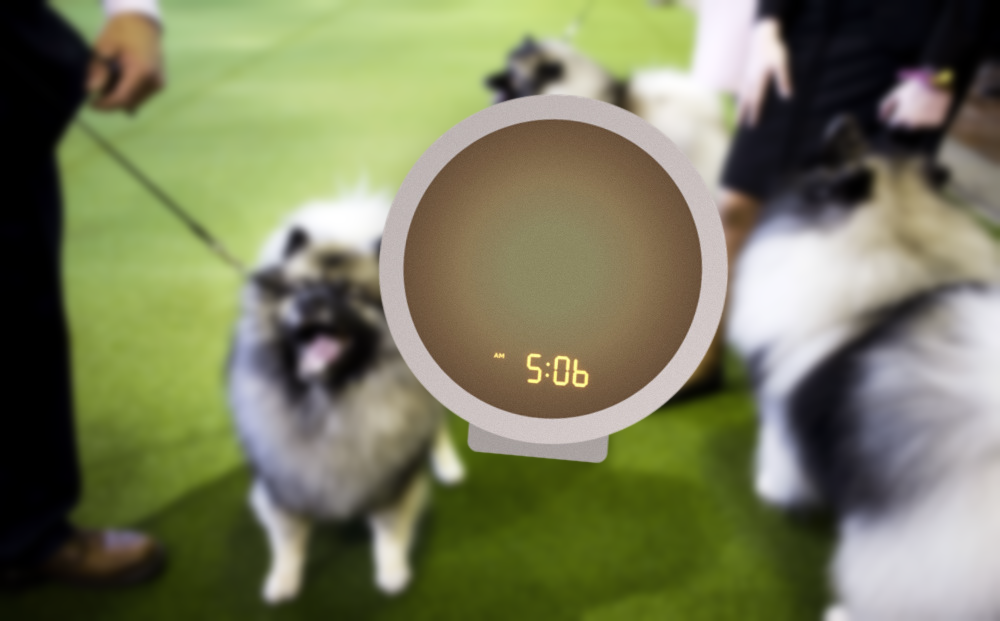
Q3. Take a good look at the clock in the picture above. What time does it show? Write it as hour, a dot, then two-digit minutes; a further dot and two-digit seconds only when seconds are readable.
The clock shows 5.06
